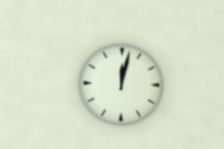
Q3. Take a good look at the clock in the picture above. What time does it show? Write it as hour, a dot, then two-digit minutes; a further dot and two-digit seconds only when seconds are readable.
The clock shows 12.02
